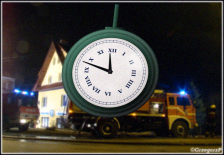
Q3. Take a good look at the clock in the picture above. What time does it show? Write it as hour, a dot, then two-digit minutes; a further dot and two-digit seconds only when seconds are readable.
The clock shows 11.48
